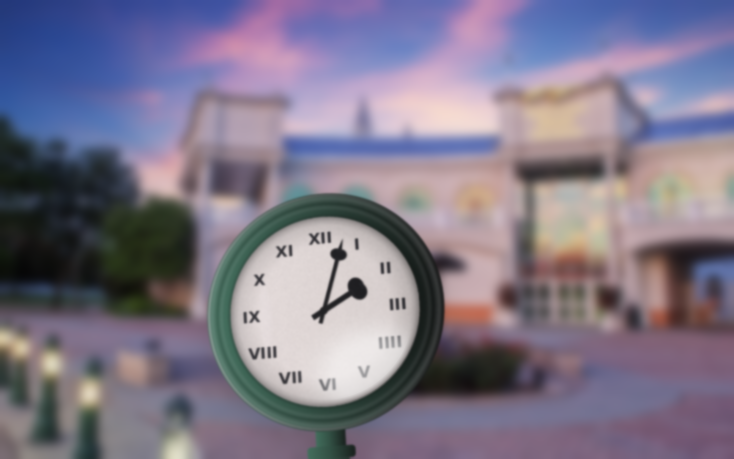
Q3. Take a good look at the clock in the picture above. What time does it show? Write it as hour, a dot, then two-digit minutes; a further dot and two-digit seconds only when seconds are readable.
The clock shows 2.03
